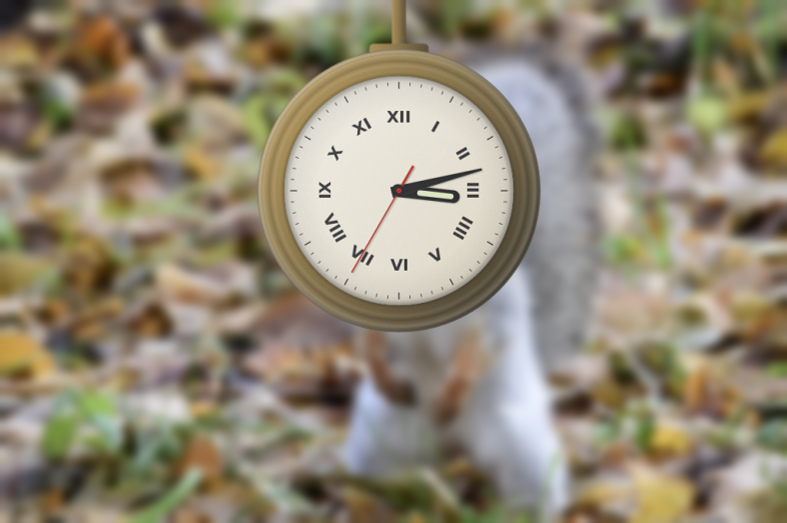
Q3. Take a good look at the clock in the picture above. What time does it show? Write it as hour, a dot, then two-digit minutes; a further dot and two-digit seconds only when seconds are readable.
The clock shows 3.12.35
